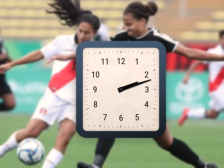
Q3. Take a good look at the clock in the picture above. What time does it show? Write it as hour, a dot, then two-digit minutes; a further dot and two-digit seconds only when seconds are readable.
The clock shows 2.12
